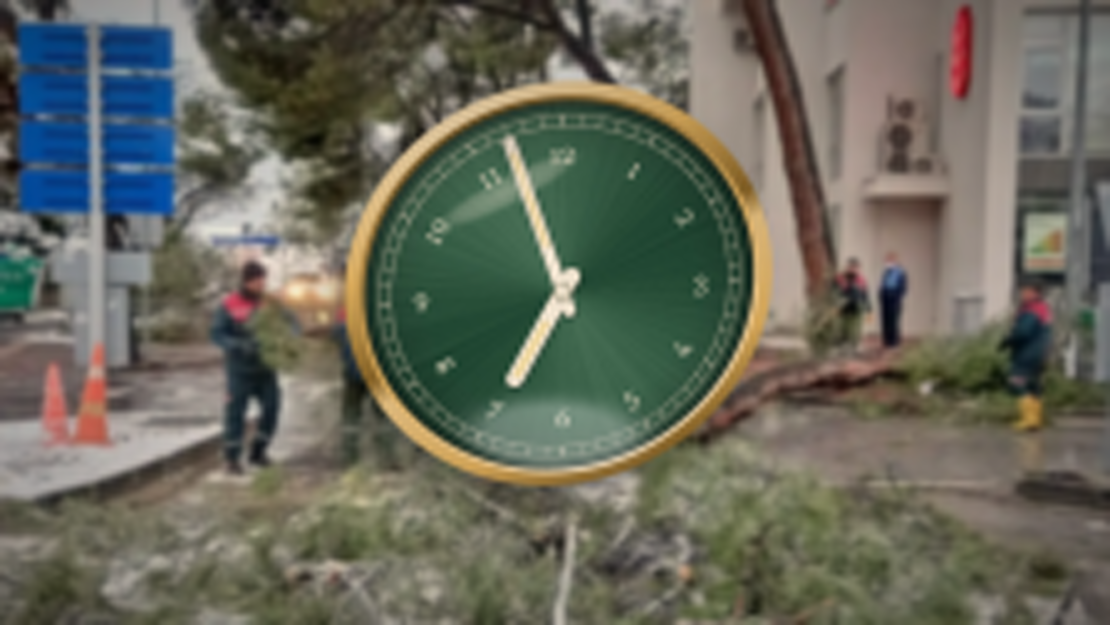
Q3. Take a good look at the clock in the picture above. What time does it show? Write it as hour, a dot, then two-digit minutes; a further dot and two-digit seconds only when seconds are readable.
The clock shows 6.57
